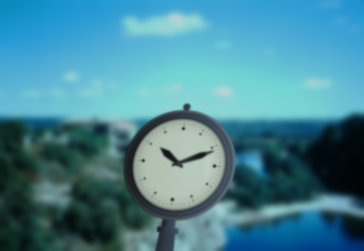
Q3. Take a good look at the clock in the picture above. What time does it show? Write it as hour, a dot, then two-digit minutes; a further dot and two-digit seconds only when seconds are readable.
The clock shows 10.11
